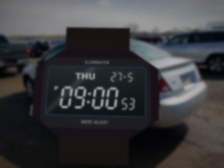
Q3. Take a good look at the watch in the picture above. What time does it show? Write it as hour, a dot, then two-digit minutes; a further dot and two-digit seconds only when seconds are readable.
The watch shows 9.00.53
